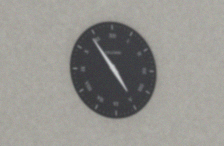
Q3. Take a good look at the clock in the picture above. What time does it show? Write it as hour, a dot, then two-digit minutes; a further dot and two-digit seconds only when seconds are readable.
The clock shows 4.54
